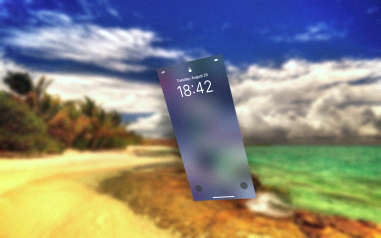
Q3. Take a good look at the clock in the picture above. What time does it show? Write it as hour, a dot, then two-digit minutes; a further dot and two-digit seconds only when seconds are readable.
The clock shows 18.42
